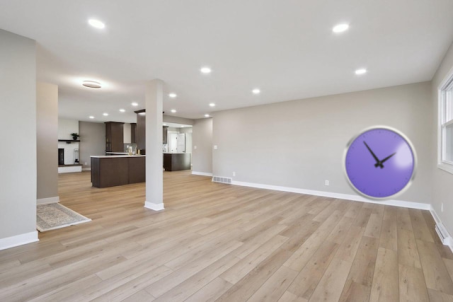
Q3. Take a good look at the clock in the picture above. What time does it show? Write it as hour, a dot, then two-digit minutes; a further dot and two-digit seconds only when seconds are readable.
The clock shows 1.54
